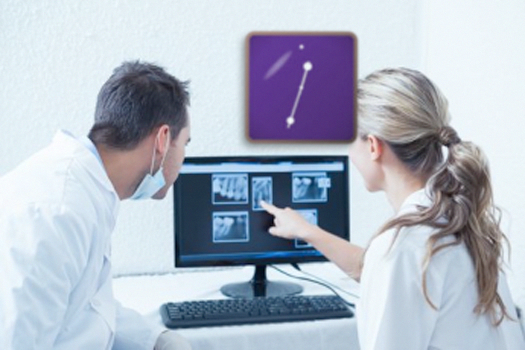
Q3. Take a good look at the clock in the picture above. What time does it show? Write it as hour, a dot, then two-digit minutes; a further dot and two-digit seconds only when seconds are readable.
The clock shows 12.33
